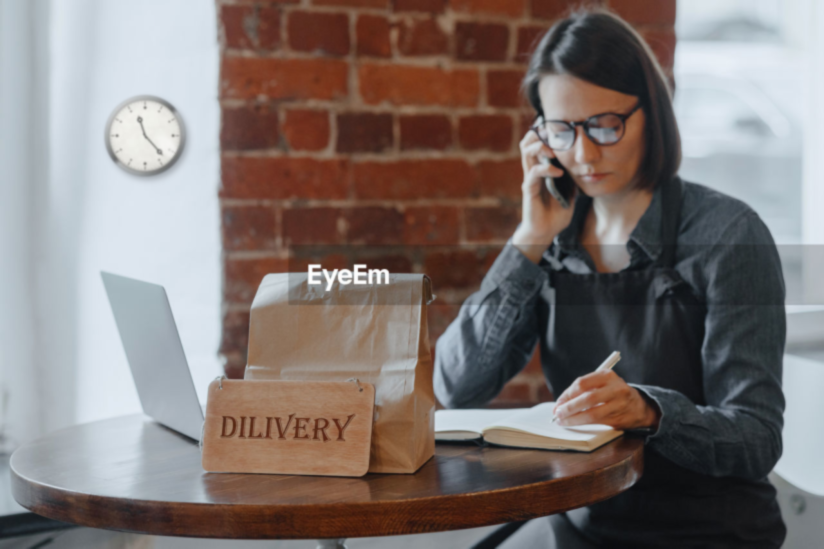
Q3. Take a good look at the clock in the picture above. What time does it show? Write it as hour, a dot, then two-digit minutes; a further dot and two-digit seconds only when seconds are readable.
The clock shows 11.23
